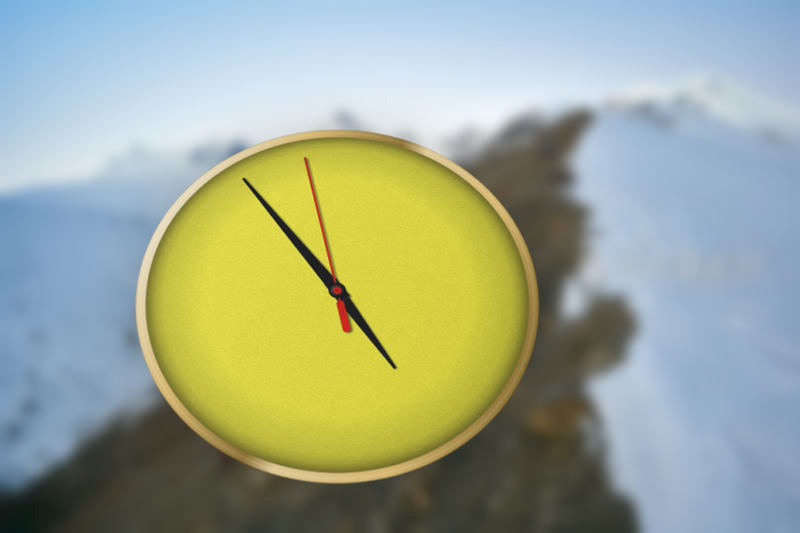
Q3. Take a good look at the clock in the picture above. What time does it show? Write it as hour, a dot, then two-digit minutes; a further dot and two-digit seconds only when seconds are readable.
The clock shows 4.53.58
